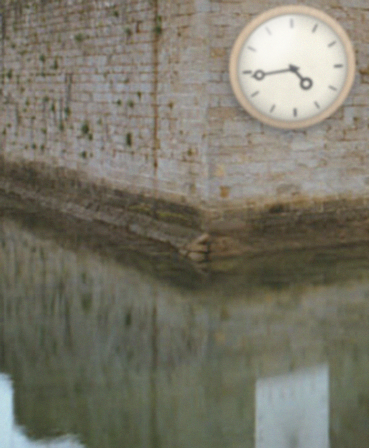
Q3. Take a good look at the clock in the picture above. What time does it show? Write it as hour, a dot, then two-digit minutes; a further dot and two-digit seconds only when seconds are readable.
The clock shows 4.44
